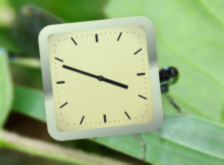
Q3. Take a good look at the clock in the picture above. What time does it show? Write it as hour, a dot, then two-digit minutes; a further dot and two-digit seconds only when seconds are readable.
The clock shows 3.49
